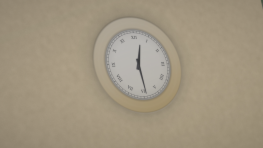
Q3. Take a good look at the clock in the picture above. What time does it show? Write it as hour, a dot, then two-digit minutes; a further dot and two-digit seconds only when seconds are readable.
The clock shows 12.29
